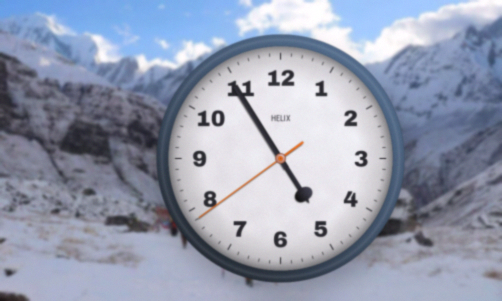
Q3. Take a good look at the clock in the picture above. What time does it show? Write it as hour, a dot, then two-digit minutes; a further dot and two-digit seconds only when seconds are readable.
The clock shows 4.54.39
